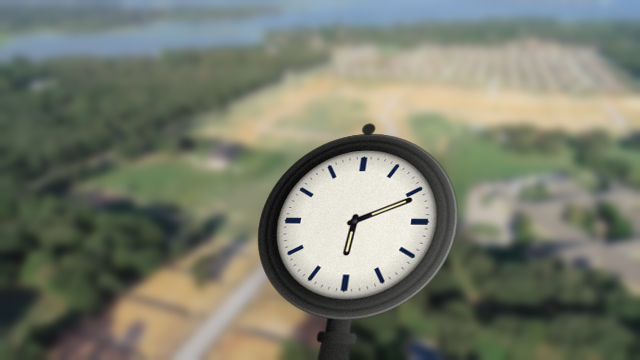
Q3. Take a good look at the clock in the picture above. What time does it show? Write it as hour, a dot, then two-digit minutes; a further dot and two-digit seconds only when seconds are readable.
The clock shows 6.11
